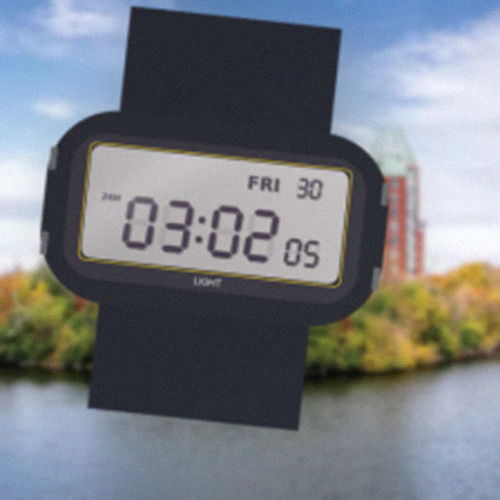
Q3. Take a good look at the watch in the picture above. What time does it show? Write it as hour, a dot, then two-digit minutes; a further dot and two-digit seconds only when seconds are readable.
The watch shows 3.02.05
